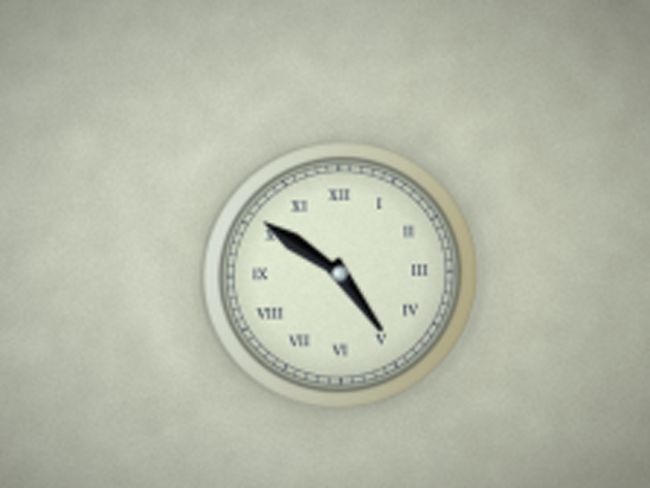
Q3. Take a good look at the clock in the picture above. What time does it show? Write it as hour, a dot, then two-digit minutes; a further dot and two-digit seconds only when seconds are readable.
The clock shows 4.51
